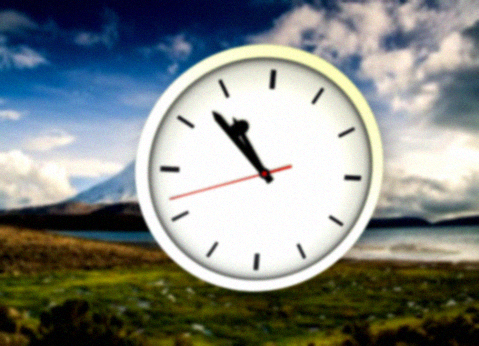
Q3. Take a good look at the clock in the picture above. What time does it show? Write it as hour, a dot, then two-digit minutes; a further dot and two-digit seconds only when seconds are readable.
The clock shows 10.52.42
